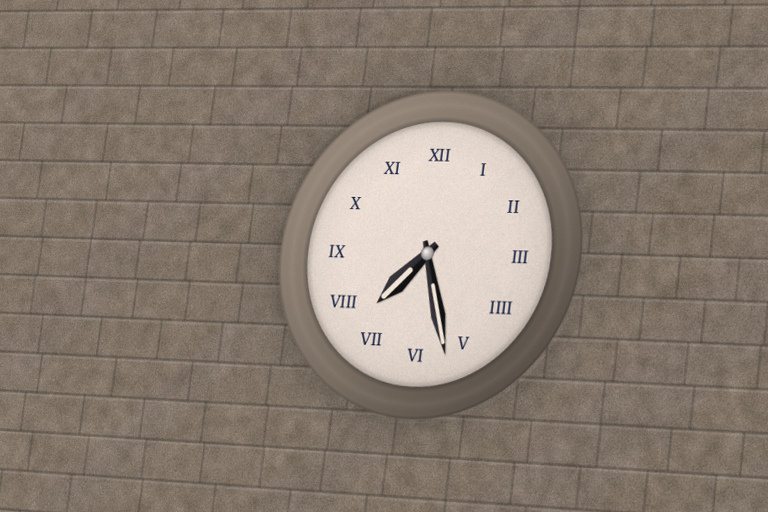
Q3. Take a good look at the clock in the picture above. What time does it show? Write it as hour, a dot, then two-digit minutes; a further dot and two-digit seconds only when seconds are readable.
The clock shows 7.27
